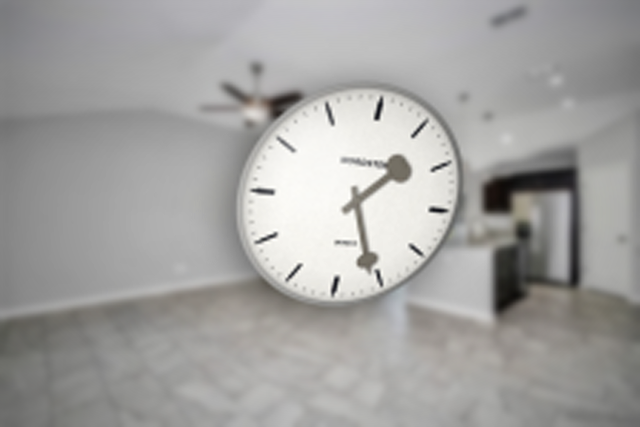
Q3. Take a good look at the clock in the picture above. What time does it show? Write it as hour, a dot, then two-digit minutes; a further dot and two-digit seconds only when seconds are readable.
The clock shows 1.26
